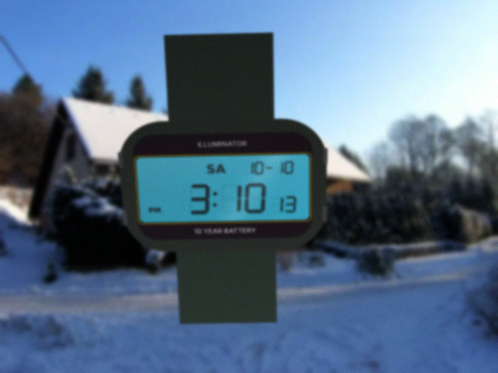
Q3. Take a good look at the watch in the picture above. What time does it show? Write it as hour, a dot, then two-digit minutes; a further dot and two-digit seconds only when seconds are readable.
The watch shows 3.10.13
